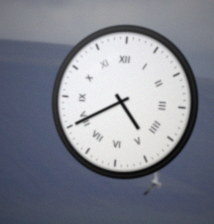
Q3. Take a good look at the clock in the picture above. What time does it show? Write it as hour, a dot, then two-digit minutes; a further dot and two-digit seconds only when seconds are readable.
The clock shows 4.40
